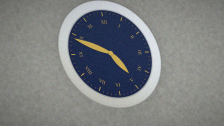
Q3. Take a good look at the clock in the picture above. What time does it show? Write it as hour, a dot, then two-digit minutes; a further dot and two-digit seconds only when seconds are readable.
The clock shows 4.49
